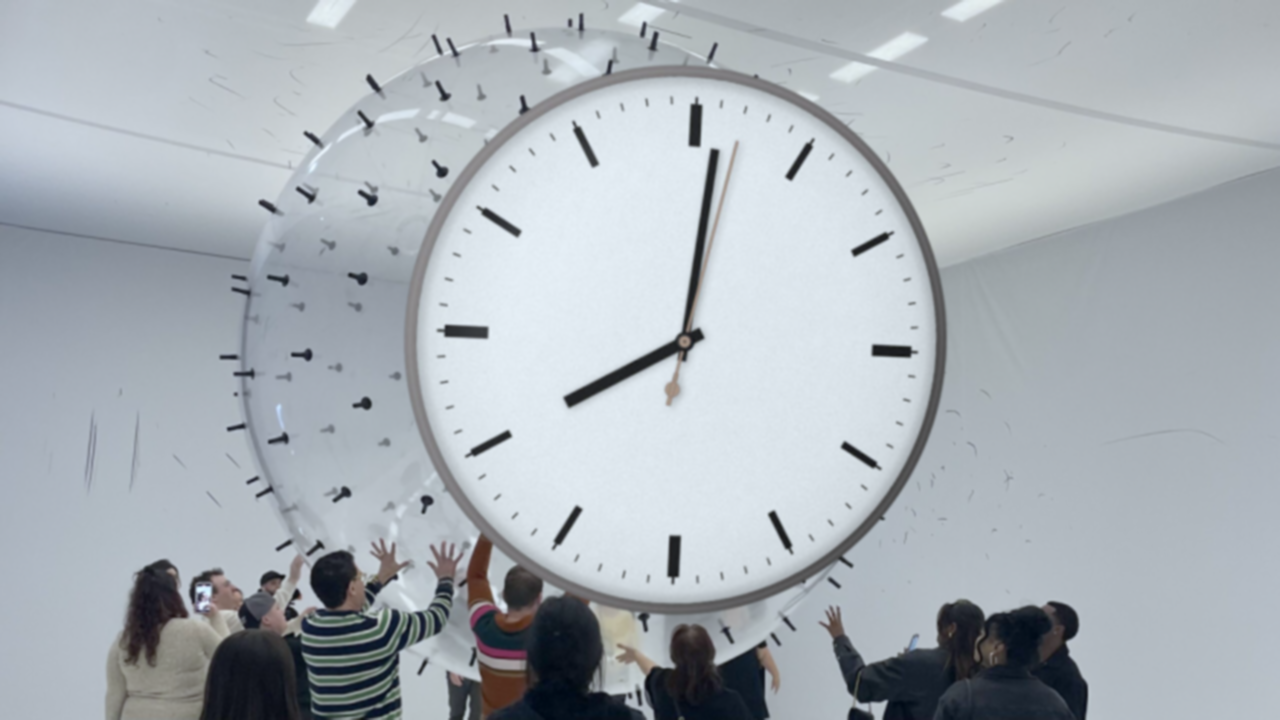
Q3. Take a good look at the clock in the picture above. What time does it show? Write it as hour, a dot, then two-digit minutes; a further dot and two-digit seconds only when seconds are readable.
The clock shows 8.01.02
